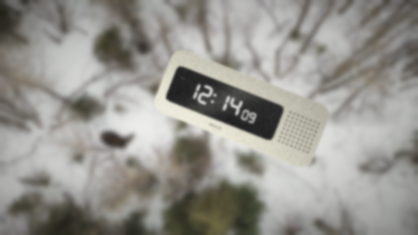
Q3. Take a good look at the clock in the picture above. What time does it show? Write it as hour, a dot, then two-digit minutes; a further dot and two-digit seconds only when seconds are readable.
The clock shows 12.14
